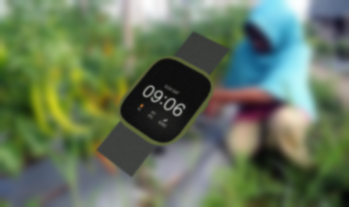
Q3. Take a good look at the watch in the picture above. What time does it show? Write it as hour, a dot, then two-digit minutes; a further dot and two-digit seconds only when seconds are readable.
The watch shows 9.06
